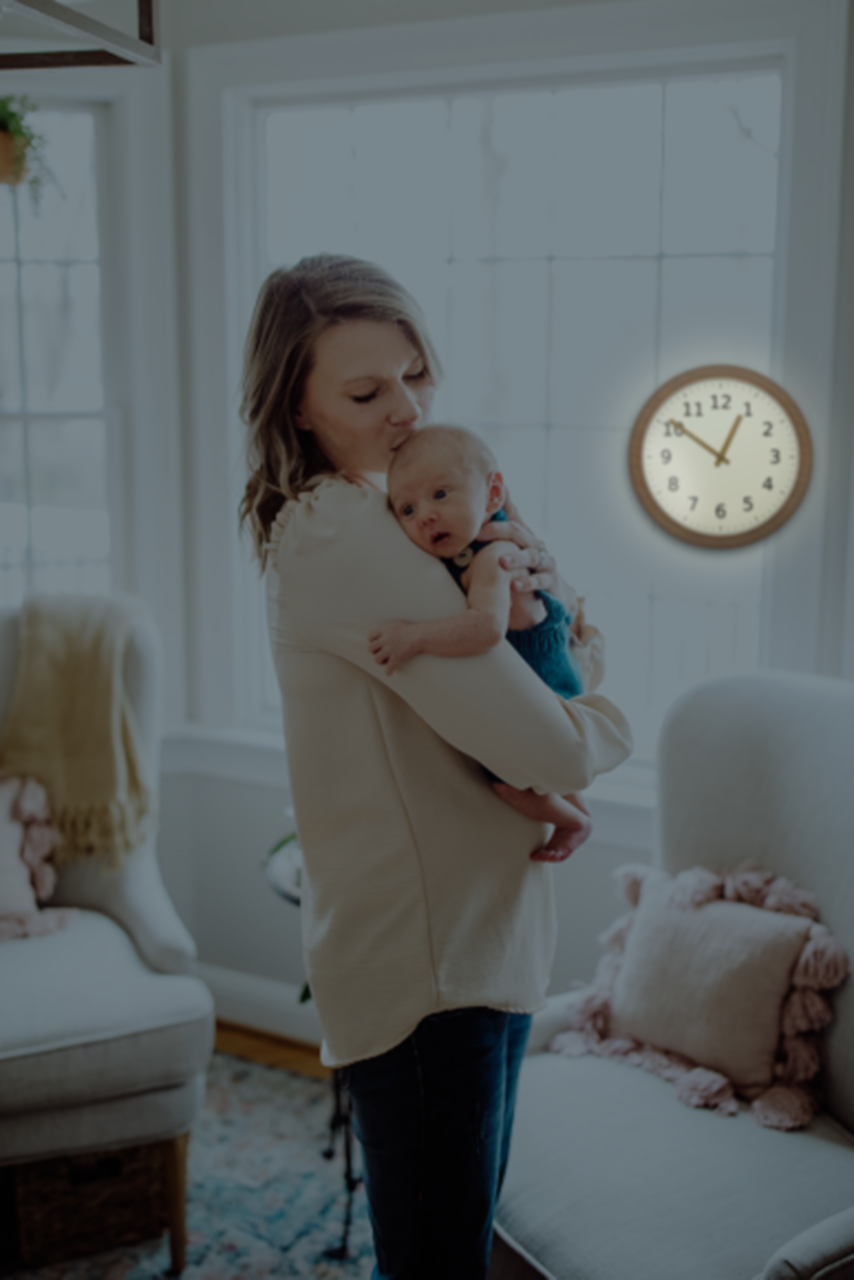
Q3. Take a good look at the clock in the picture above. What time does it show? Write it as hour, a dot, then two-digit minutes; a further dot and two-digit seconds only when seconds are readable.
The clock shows 12.51
